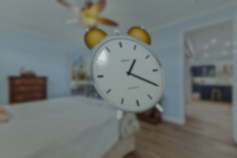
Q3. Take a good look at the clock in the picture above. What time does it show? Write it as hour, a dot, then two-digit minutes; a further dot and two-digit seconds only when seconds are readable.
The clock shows 1.20
